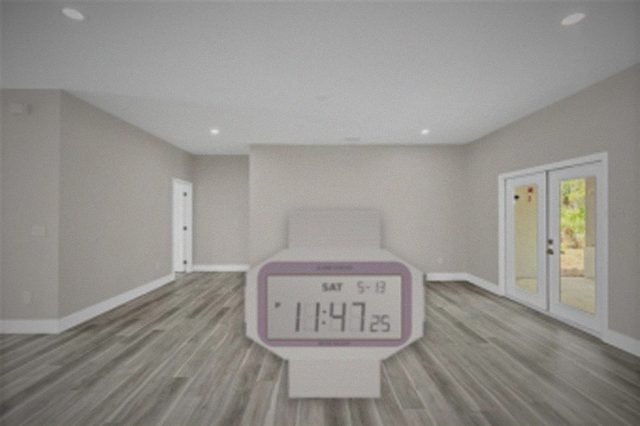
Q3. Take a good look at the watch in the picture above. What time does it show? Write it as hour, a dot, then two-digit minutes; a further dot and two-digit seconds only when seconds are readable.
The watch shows 11.47.25
